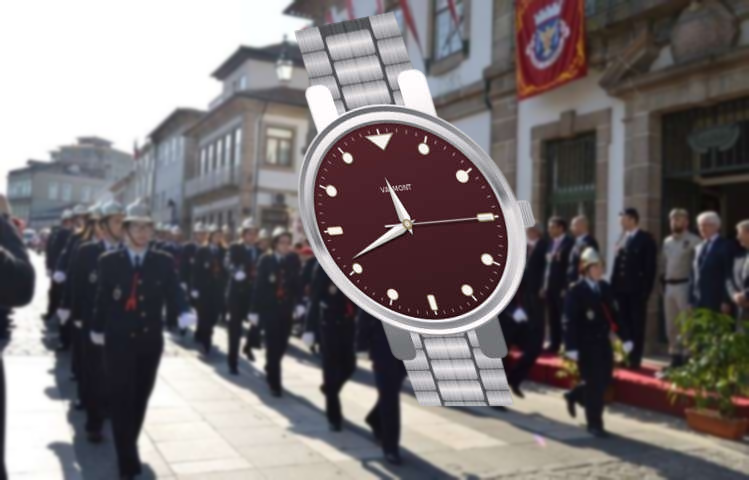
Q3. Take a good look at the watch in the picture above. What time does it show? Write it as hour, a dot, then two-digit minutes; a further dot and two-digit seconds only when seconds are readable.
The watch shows 11.41.15
